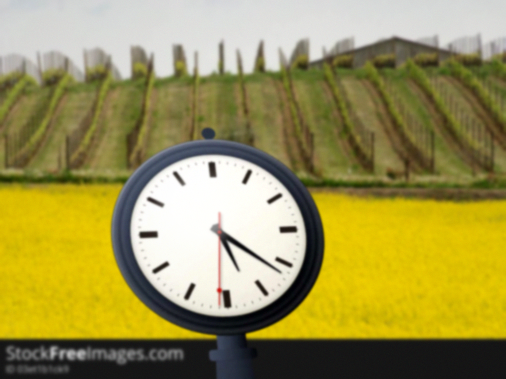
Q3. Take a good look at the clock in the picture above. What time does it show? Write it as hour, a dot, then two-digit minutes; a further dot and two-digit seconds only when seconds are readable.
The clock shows 5.21.31
